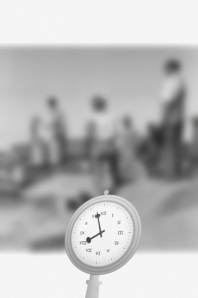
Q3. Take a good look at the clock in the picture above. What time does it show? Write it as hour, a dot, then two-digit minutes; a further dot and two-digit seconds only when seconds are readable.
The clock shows 7.57
